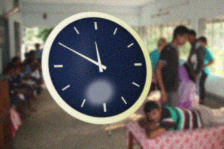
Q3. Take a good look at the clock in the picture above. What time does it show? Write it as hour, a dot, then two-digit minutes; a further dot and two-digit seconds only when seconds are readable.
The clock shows 11.50
